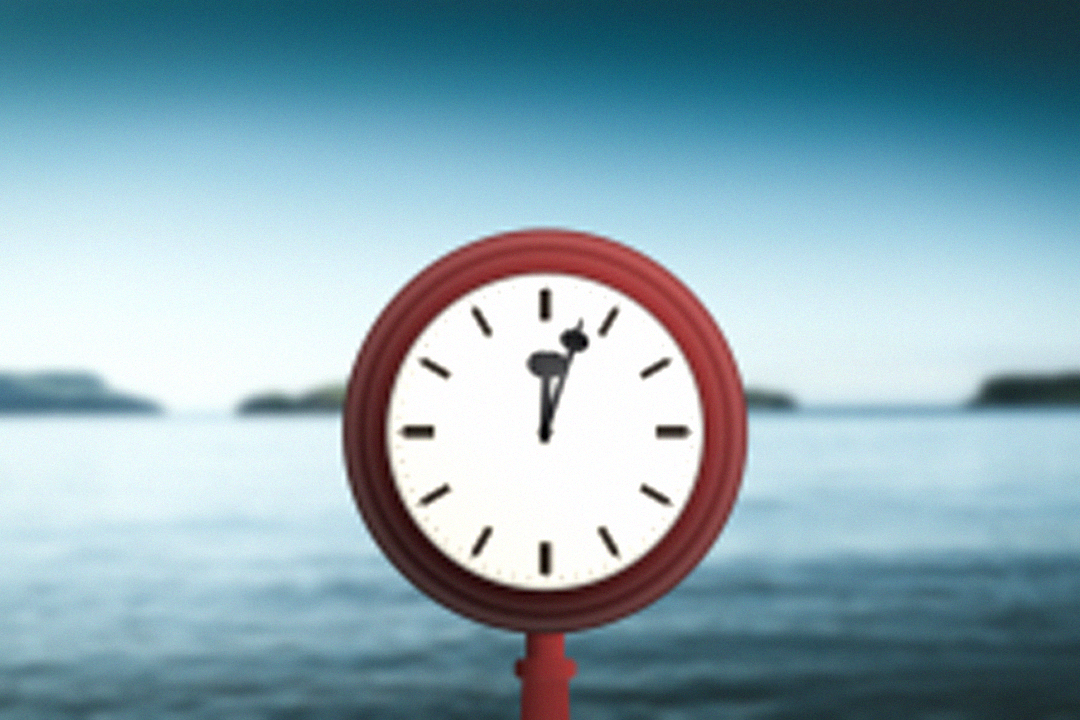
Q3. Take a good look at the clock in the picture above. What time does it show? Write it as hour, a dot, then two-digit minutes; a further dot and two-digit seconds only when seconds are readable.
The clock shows 12.03
